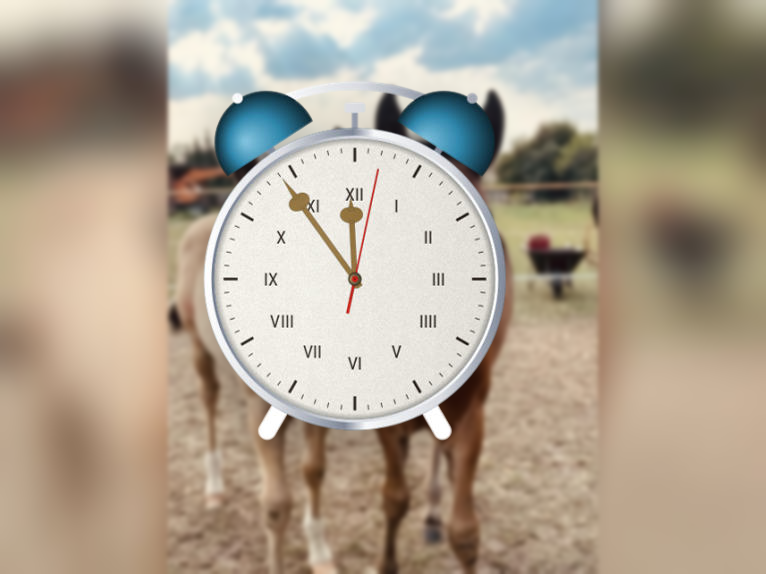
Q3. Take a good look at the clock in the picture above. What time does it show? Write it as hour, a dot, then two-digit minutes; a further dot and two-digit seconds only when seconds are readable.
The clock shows 11.54.02
